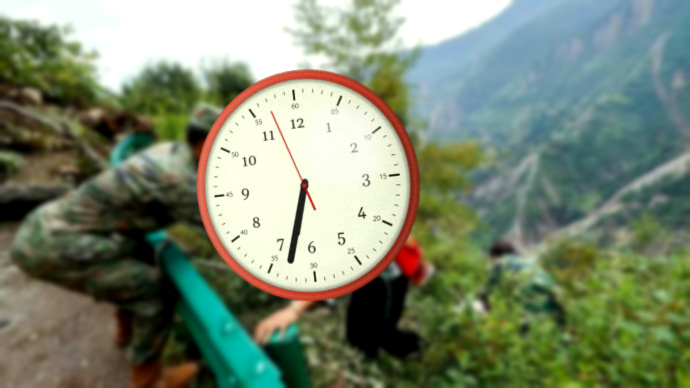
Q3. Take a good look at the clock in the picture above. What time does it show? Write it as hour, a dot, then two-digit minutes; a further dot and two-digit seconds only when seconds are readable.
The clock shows 6.32.57
